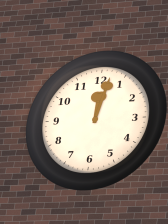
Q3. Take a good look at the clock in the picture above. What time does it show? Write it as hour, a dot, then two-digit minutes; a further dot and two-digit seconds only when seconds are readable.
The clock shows 12.02
